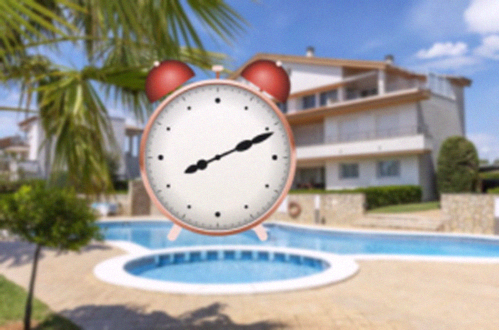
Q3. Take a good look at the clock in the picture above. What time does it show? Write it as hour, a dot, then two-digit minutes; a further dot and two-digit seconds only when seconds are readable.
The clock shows 8.11
